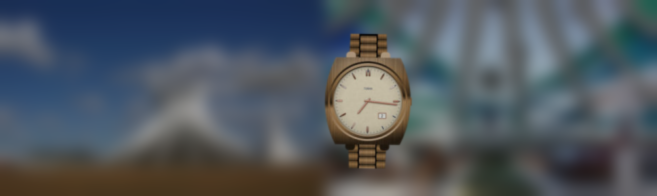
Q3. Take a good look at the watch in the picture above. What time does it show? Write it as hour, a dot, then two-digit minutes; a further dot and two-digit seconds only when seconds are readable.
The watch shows 7.16
